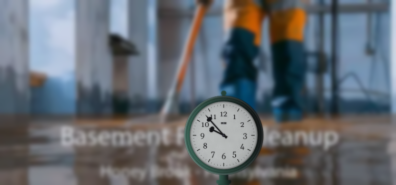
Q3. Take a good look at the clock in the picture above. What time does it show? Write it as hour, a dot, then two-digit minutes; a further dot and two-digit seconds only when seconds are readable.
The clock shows 9.53
